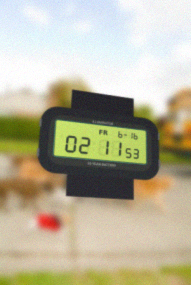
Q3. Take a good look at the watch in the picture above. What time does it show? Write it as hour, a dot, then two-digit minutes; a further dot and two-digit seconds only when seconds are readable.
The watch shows 2.11.53
